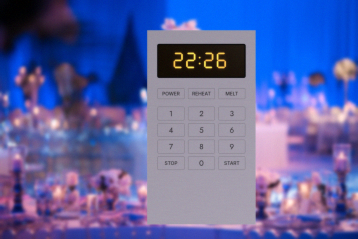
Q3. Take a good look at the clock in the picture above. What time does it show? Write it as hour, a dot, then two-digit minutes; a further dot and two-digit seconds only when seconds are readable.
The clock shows 22.26
